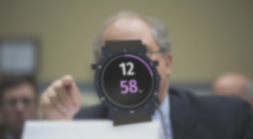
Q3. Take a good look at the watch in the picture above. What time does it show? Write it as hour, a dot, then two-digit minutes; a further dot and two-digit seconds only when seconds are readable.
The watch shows 12.58
